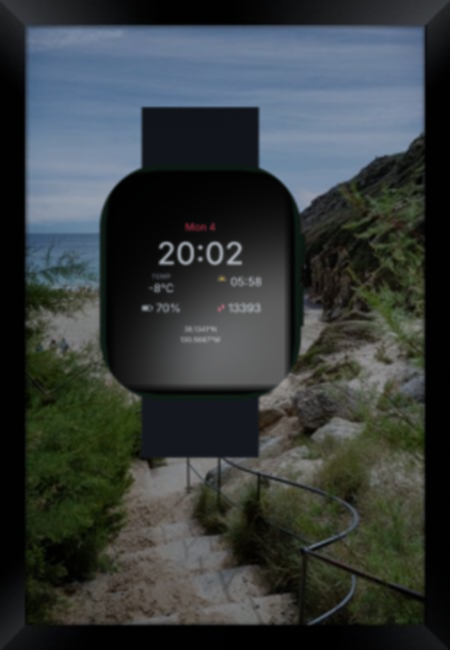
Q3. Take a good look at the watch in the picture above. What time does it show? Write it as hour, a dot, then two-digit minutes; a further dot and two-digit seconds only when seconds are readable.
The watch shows 20.02
